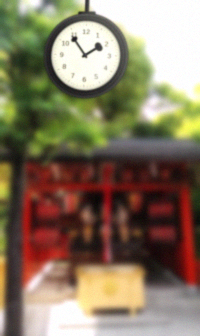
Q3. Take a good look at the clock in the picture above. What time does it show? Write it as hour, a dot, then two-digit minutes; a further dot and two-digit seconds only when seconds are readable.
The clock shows 1.54
